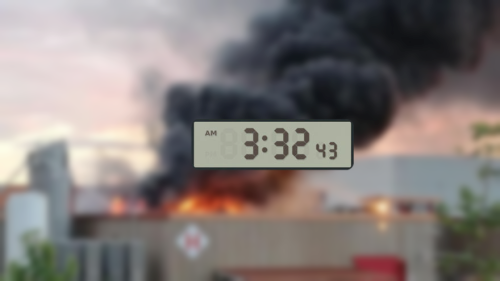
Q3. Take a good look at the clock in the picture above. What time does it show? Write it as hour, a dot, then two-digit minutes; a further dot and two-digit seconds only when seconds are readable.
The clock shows 3.32.43
